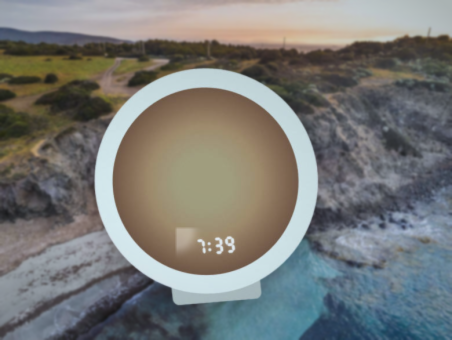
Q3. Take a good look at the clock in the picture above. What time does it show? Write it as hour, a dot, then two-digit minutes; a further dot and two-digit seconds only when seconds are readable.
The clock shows 7.39
